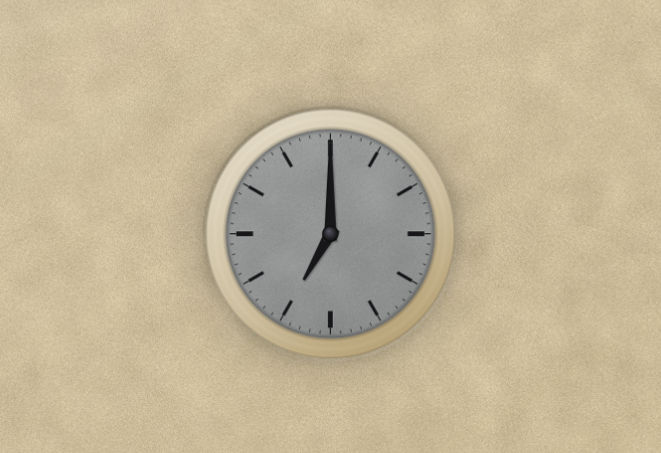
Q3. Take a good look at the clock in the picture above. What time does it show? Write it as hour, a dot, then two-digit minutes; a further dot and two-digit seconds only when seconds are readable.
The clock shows 7.00
